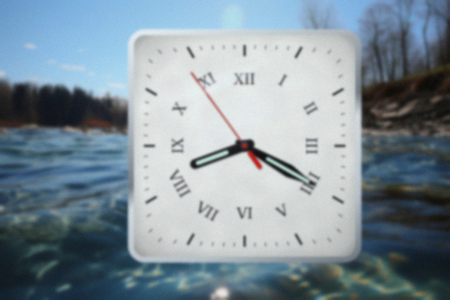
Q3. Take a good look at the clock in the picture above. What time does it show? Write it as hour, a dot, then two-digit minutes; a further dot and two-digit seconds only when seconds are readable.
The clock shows 8.19.54
